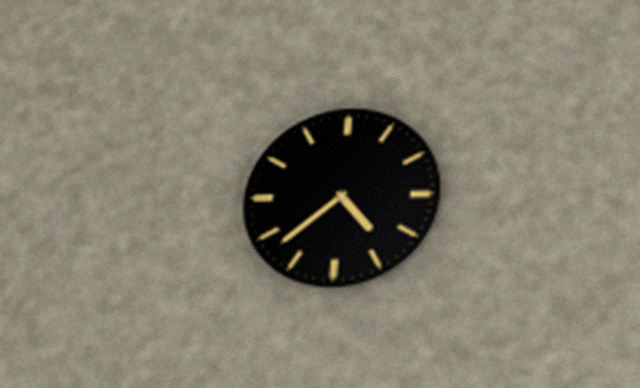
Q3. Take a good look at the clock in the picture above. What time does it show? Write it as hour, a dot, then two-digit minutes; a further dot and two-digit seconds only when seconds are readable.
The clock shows 4.38
